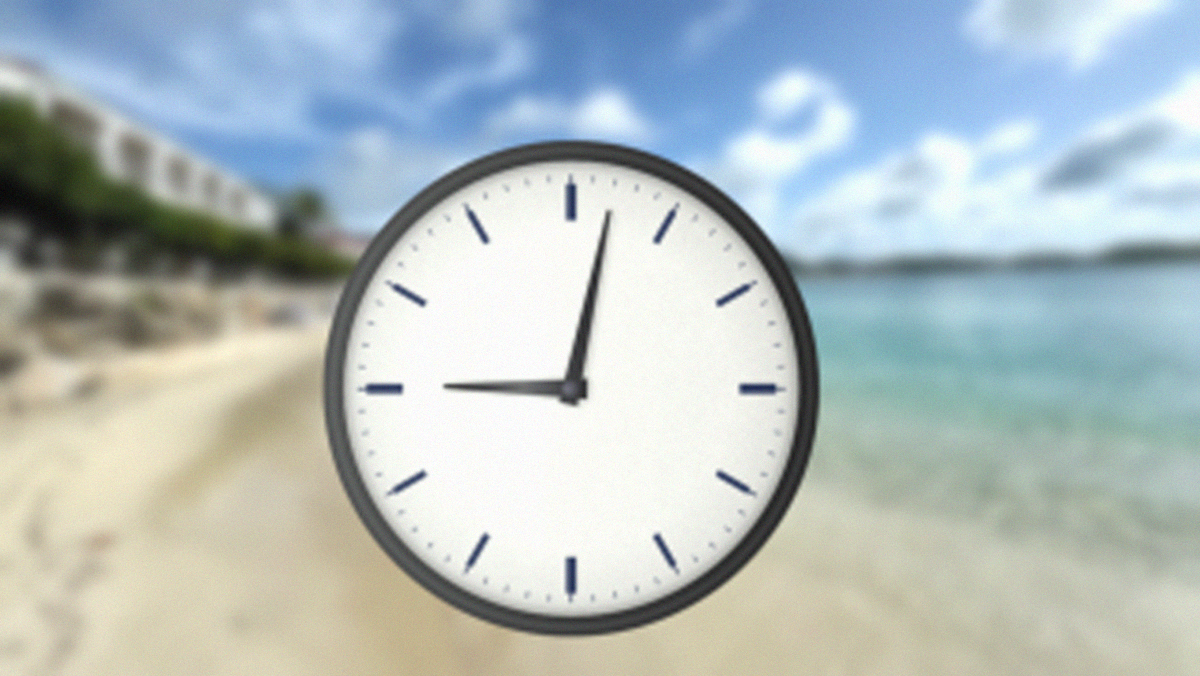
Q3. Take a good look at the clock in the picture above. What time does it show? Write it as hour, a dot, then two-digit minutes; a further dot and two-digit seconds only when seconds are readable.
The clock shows 9.02
